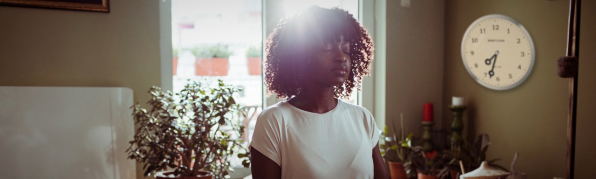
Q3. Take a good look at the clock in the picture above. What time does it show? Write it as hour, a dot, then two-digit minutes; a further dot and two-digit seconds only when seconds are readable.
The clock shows 7.33
